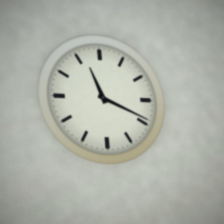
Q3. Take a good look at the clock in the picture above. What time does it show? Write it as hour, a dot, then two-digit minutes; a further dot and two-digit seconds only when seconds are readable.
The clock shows 11.19
